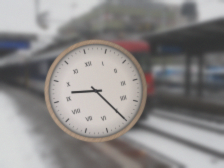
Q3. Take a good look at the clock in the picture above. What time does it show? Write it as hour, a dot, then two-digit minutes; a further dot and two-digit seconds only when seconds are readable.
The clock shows 9.25
